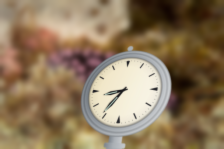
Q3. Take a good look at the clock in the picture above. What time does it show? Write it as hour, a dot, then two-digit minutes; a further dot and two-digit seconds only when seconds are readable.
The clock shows 8.36
